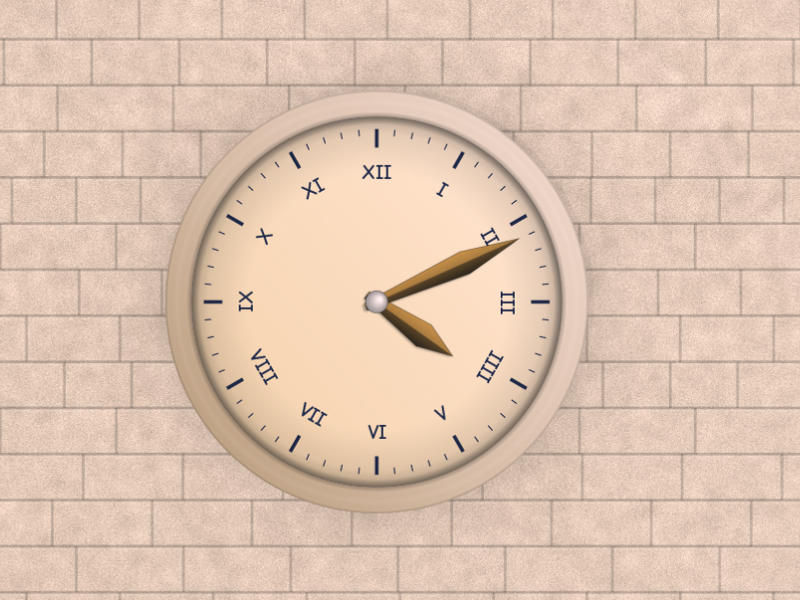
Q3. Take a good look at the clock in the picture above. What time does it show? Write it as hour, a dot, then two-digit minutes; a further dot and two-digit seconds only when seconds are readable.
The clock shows 4.11
